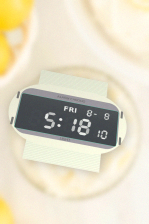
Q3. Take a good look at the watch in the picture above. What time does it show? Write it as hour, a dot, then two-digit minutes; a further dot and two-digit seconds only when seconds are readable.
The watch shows 5.18.10
